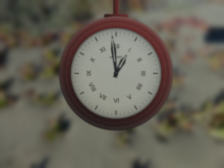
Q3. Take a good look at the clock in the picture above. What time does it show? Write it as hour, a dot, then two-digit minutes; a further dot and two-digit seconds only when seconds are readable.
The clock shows 12.59
